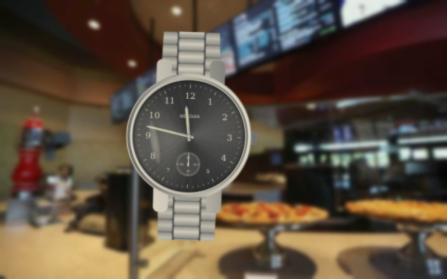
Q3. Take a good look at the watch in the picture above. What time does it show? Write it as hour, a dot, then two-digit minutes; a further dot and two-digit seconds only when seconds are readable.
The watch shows 11.47
